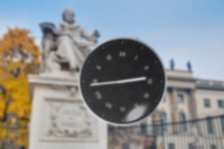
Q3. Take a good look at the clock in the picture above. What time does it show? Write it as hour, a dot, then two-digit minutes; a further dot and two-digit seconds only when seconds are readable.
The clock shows 2.44
